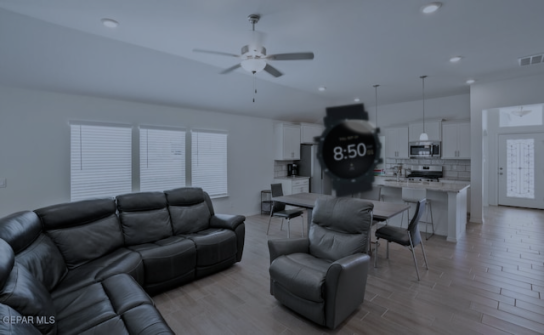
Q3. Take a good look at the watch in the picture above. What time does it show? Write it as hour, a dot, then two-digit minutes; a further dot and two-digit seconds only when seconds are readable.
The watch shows 8.50
